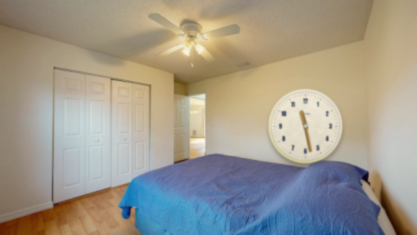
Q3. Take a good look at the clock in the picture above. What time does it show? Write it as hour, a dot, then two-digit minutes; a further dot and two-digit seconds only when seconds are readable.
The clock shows 11.28
